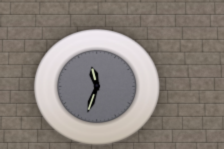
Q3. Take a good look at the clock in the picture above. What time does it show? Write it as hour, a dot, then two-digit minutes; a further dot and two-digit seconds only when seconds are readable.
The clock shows 11.33
